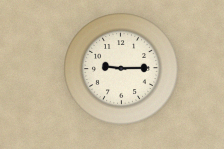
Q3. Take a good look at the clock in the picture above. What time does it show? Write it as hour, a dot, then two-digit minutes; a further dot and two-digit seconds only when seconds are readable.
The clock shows 9.15
